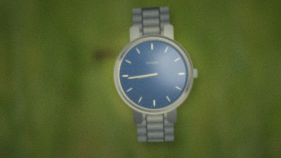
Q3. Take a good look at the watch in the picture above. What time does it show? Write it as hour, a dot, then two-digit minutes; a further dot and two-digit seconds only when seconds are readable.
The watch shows 8.44
